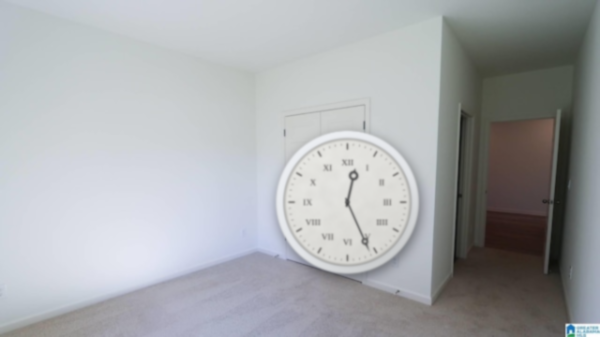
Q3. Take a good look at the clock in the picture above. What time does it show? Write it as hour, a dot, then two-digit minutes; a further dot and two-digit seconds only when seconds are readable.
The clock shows 12.26
